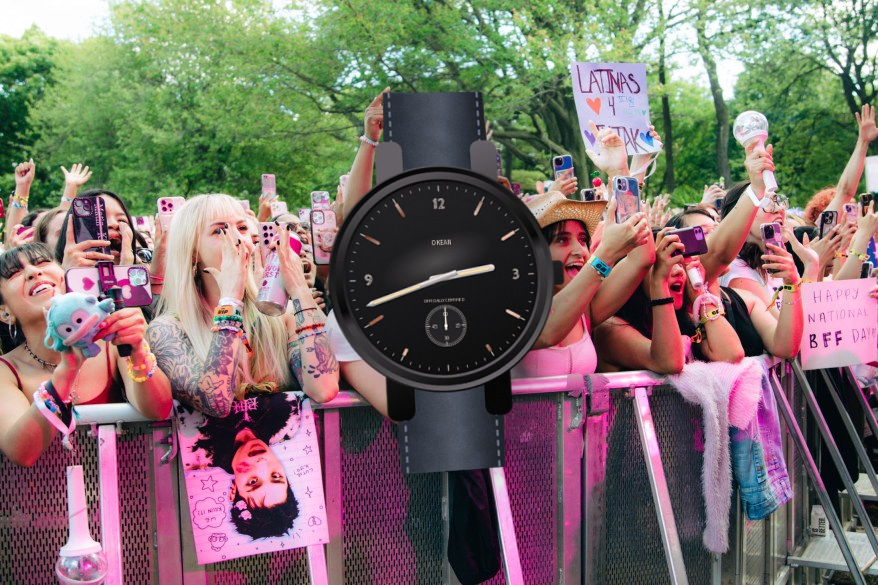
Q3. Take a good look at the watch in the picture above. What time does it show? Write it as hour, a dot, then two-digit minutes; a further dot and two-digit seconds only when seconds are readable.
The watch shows 2.42
